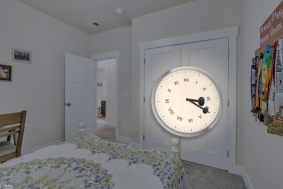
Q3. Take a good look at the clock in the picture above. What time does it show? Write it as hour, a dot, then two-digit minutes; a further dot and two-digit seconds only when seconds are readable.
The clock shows 3.21
